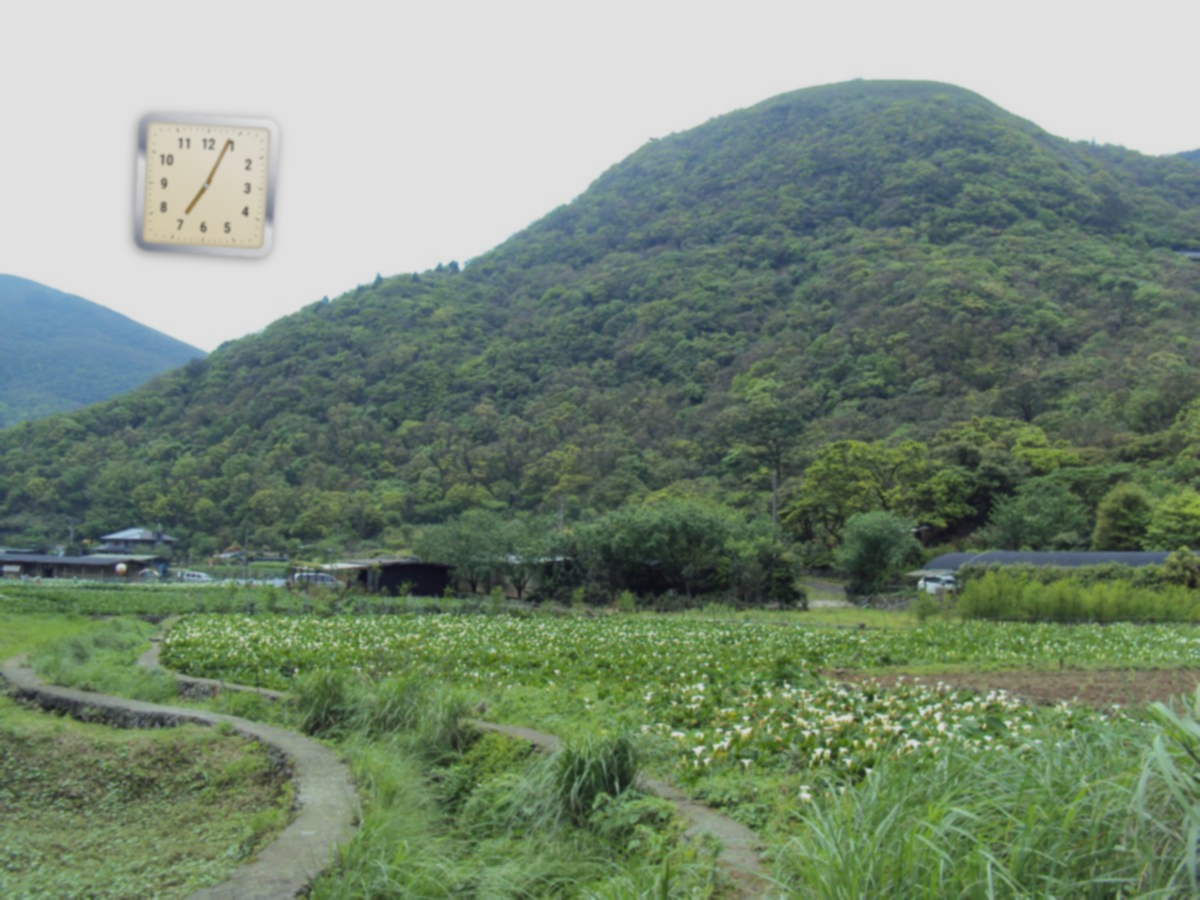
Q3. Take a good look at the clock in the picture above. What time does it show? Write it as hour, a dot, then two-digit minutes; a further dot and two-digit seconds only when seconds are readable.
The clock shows 7.04
